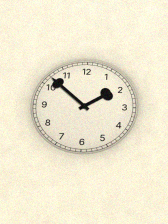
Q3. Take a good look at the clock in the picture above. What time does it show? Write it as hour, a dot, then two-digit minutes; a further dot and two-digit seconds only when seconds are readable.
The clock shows 1.52
